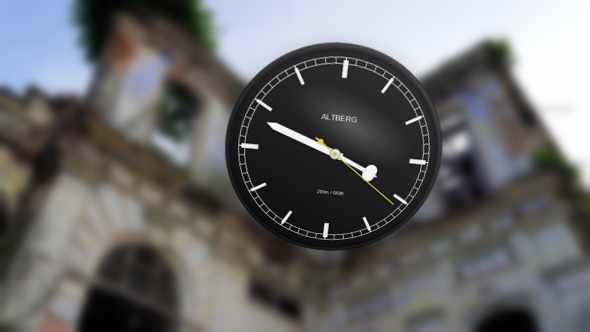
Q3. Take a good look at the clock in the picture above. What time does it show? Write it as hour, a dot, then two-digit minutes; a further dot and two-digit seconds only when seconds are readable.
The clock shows 3.48.21
